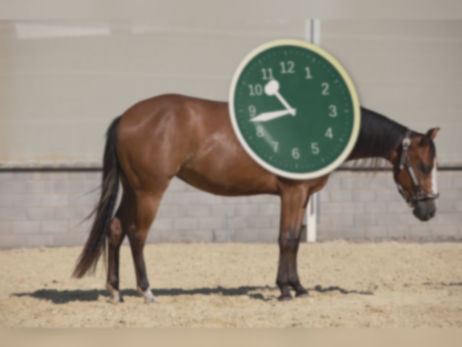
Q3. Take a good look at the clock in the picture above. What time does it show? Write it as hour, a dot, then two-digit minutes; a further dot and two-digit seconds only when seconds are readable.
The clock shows 10.43
